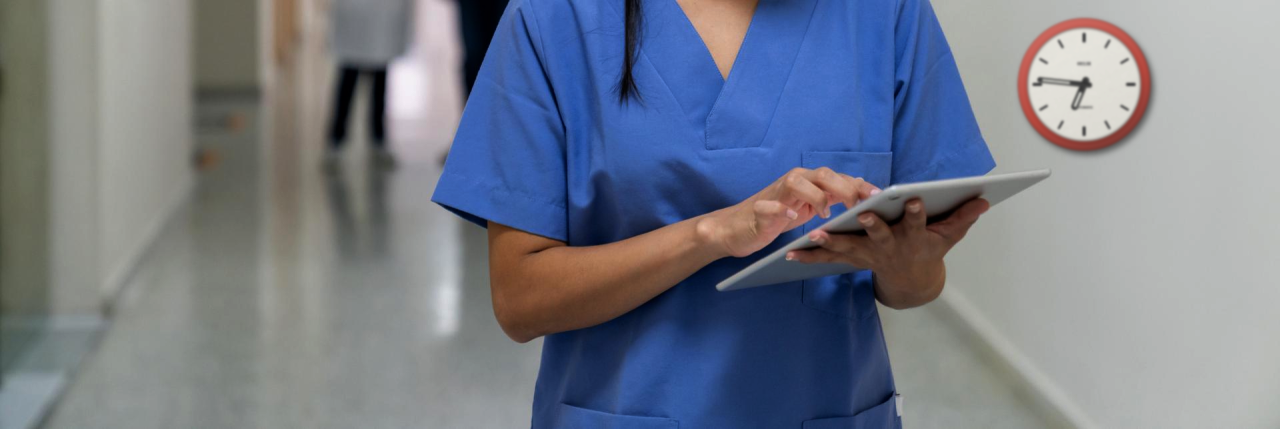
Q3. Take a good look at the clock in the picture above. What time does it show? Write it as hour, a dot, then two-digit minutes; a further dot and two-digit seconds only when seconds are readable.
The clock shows 6.46
